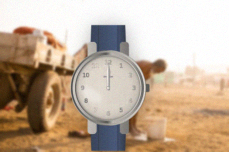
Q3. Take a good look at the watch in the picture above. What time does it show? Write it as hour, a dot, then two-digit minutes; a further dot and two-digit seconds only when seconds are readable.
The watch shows 12.00
